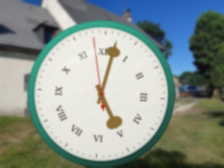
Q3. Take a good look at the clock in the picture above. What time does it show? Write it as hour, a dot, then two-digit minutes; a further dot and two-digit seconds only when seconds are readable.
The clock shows 5.01.58
